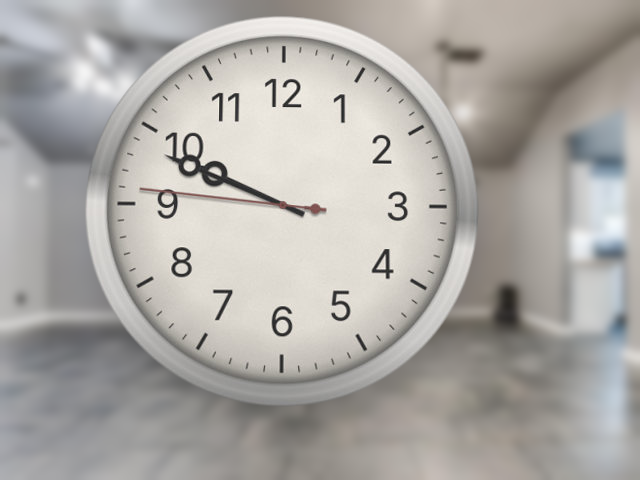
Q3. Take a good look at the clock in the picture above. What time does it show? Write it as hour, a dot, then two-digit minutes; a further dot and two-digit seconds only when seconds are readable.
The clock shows 9.48.46
